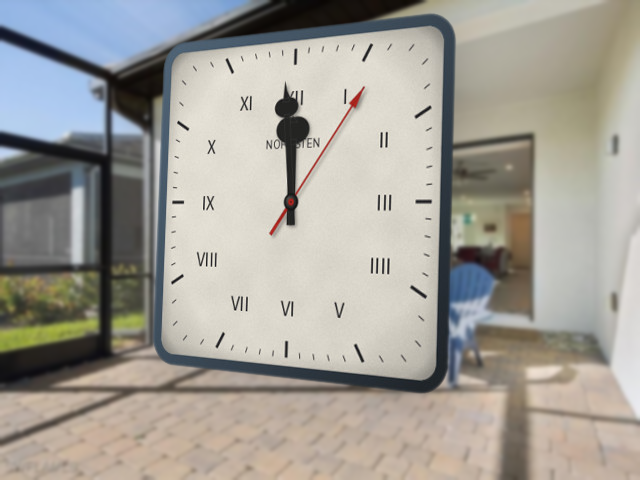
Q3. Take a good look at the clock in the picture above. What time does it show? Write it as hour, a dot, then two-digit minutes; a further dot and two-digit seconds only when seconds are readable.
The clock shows 11.59.06
